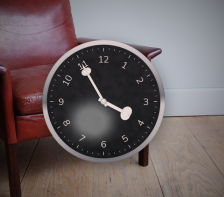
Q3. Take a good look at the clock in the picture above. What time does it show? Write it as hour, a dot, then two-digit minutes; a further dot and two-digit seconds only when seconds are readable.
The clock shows 3.55
